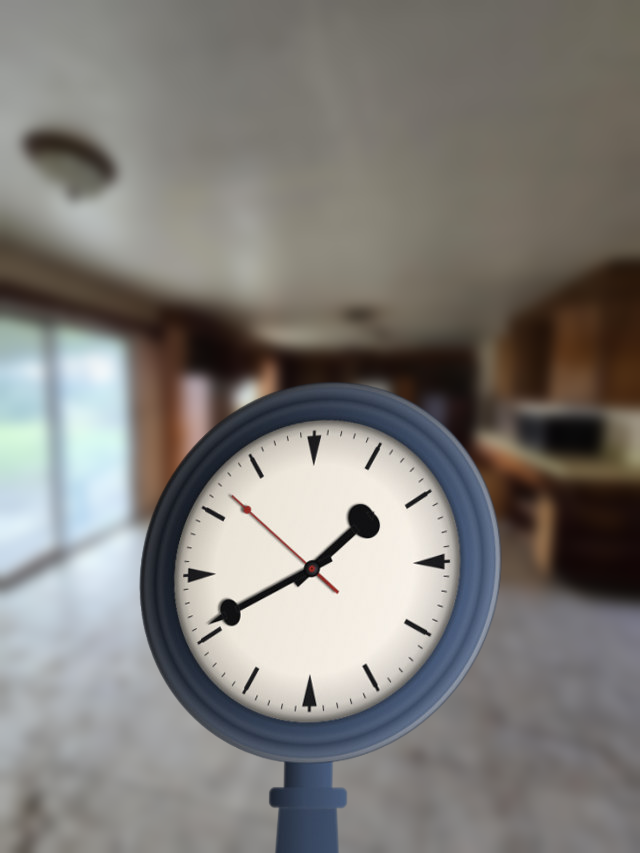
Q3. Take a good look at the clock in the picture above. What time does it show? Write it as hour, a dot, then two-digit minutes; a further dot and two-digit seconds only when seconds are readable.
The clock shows 1.40.52
